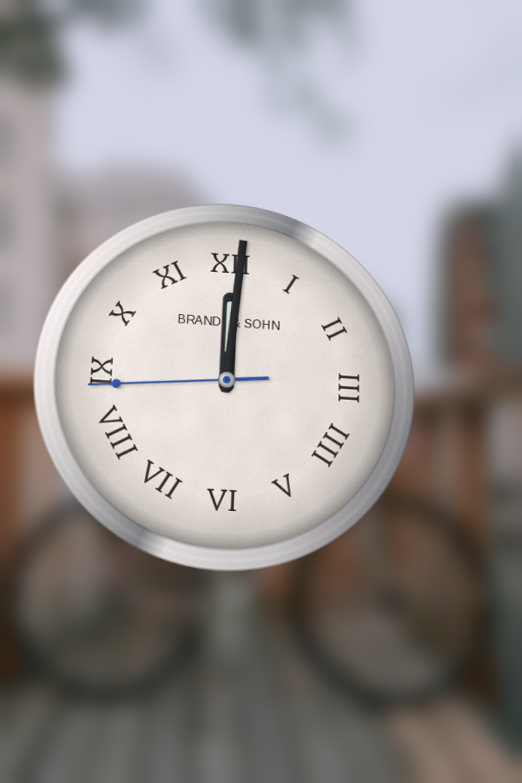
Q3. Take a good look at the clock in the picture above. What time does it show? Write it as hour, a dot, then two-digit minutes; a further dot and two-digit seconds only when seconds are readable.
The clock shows 12.00.44
